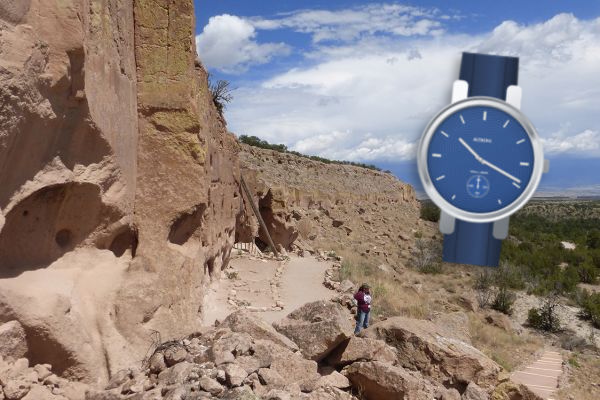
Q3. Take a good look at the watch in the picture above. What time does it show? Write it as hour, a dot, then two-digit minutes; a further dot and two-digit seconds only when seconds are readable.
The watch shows 10.19
